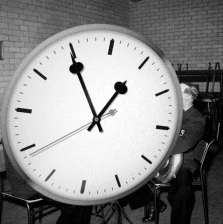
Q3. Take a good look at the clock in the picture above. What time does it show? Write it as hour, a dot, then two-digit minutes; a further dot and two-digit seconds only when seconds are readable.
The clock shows 12.54.39
